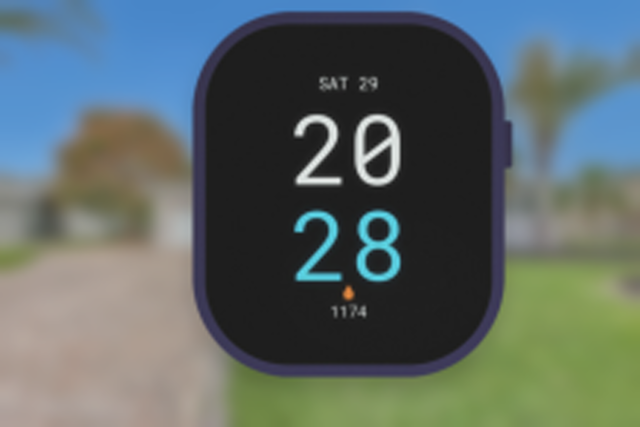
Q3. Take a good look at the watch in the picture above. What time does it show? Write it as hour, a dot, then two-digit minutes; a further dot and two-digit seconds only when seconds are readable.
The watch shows 20.28
